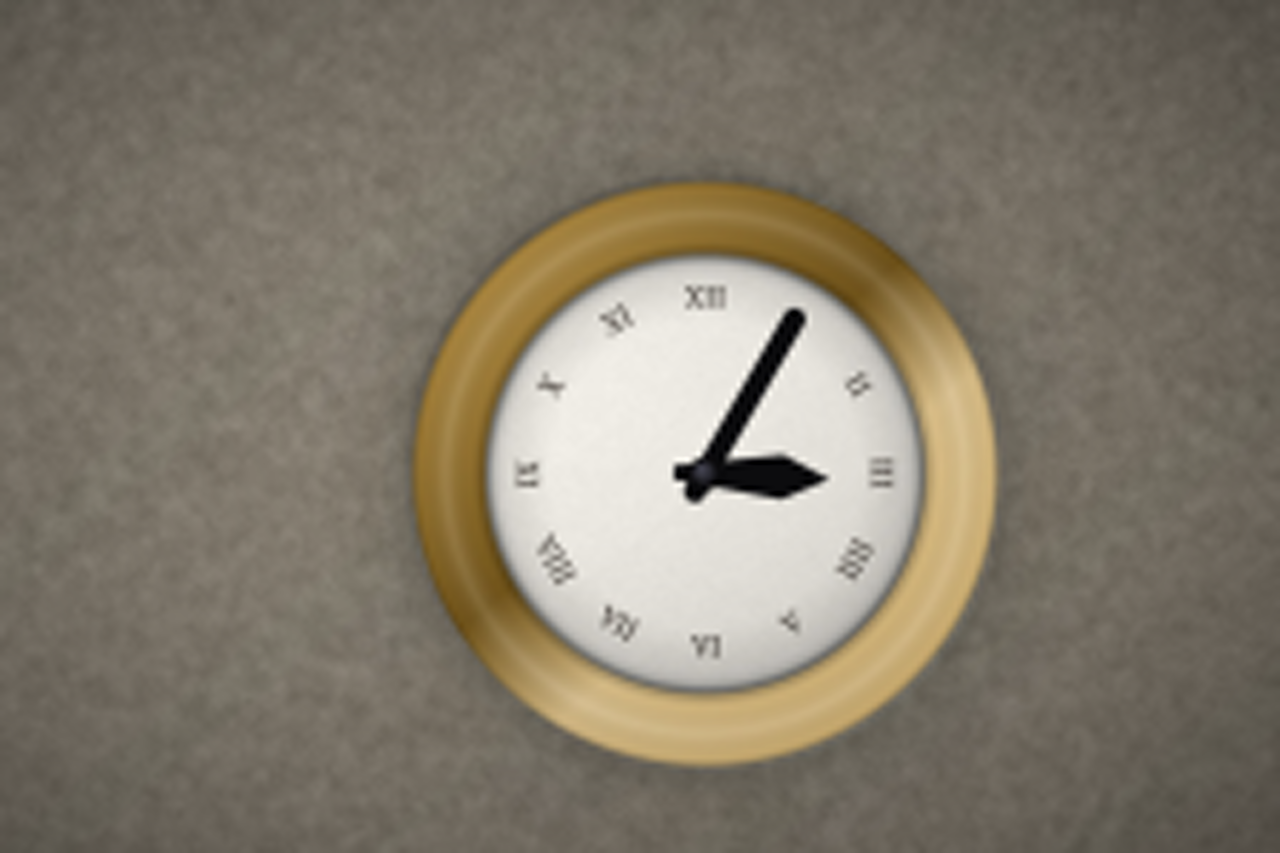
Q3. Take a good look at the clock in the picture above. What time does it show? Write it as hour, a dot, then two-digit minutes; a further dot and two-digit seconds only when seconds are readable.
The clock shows 3.05
